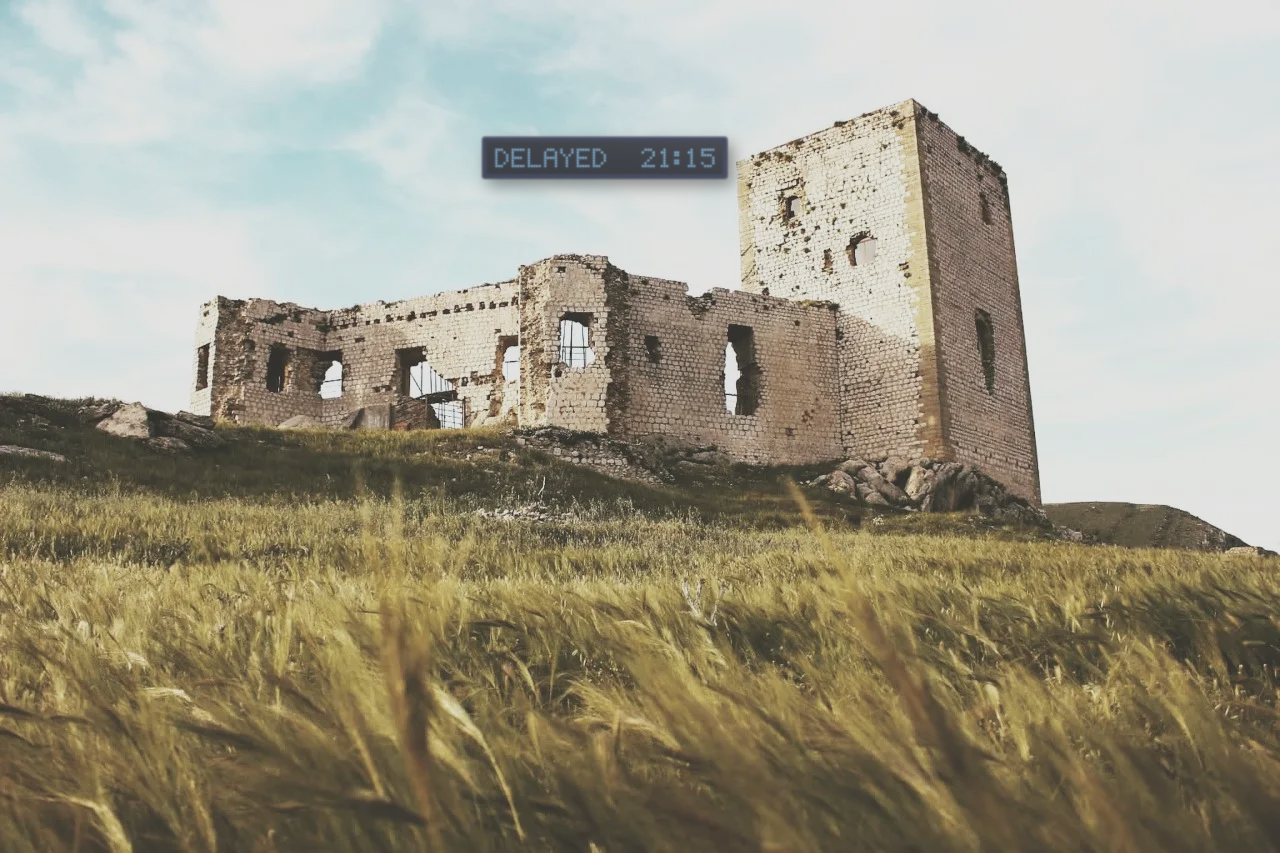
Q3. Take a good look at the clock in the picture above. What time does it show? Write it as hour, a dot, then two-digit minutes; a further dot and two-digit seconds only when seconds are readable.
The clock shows 21.15
